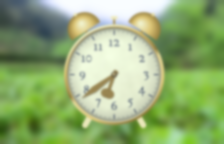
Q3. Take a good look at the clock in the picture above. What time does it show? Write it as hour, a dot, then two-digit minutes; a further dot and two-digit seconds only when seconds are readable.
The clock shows 6.39
